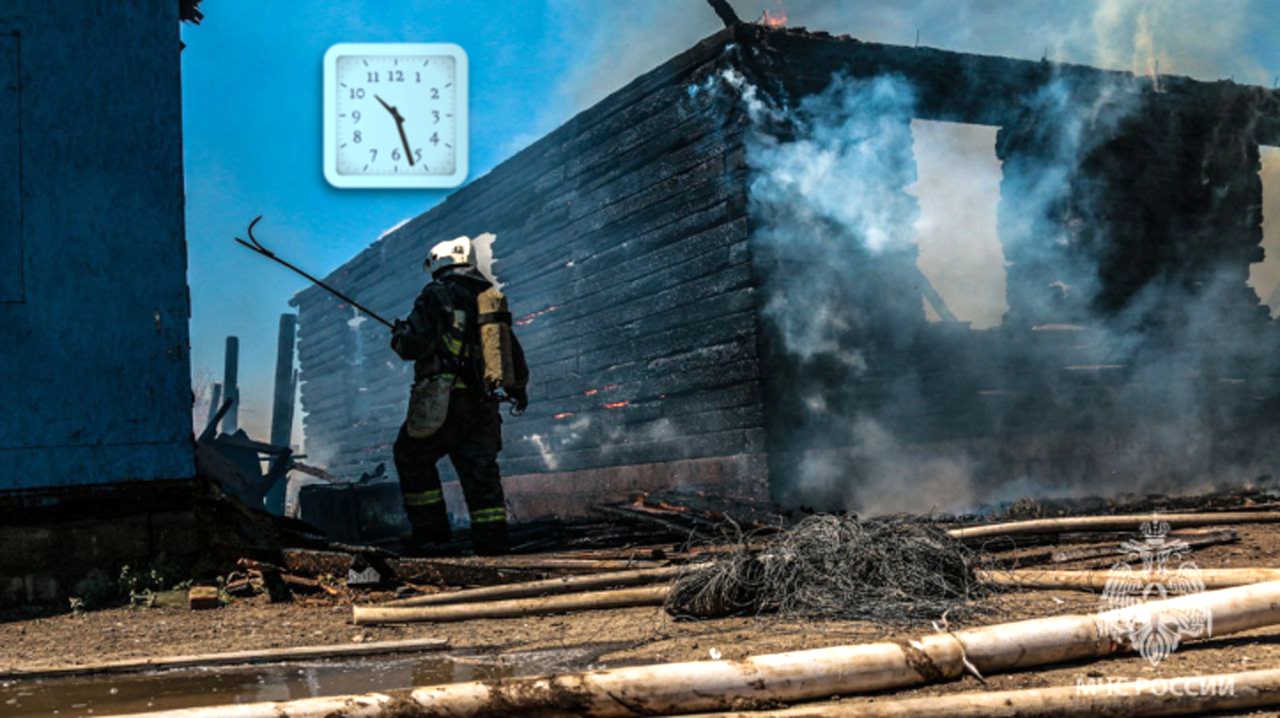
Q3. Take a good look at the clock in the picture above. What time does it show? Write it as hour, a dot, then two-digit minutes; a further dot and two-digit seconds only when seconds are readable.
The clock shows 10.27
